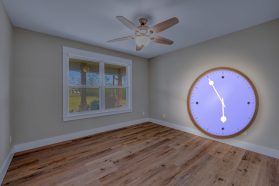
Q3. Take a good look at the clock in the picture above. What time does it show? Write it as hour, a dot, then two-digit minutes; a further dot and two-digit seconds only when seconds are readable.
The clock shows 5.55
